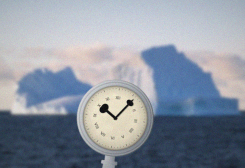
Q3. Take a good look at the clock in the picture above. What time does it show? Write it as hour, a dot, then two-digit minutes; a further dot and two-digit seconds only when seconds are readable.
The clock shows 10.06
